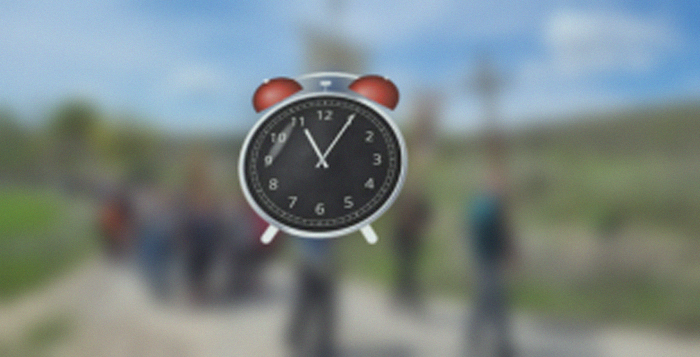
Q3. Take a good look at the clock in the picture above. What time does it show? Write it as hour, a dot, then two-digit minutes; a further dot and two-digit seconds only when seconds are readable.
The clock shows 11.05
